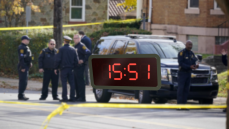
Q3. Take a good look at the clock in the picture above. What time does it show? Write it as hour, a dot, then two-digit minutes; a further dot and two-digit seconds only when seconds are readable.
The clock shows 15.51
